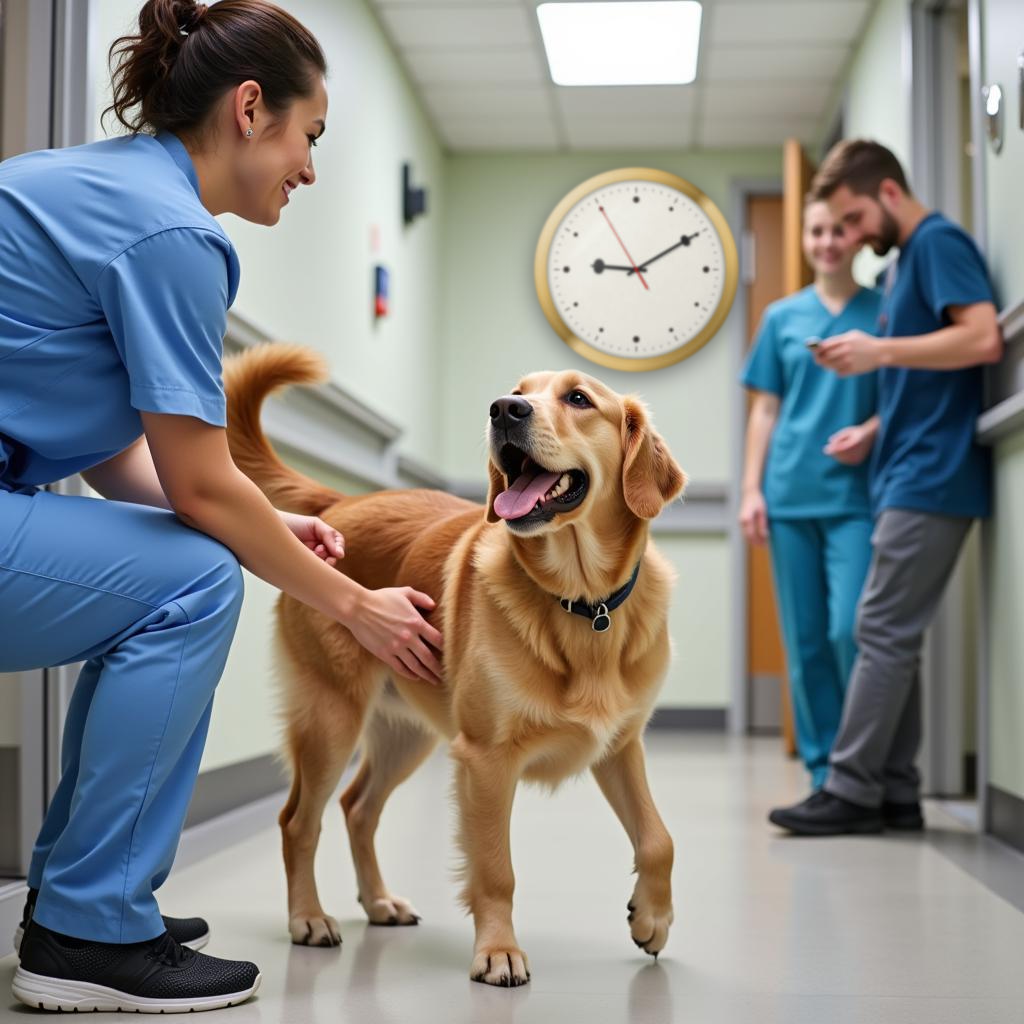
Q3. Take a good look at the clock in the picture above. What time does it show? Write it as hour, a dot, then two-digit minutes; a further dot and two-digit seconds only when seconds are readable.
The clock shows 9.09.55
